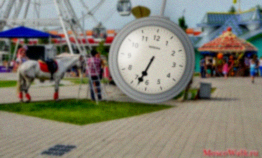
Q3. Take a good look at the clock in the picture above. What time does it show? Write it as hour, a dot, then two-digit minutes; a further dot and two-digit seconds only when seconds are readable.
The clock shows 6.33
